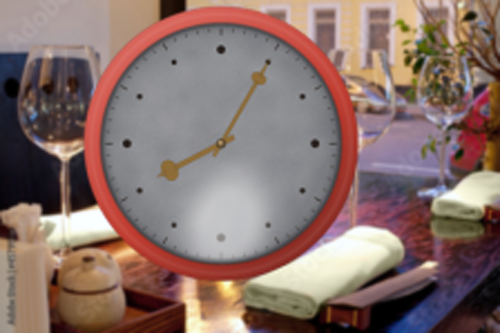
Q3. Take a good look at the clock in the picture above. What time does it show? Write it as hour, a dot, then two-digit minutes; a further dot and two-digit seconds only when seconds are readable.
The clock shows 8.05
